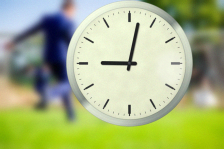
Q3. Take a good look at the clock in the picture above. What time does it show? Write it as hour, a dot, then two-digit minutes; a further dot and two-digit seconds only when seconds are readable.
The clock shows 9.02
